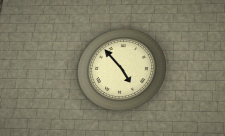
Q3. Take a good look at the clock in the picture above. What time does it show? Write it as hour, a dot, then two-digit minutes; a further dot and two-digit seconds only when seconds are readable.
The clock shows 4.53
